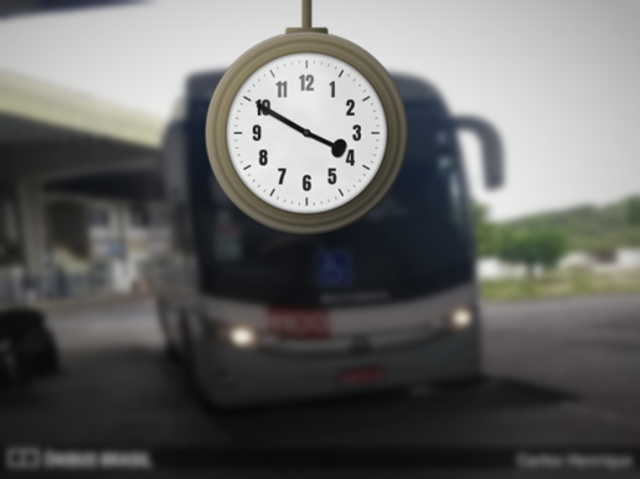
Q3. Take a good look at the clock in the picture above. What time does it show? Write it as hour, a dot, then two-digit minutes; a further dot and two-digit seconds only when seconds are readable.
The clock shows 3.50
